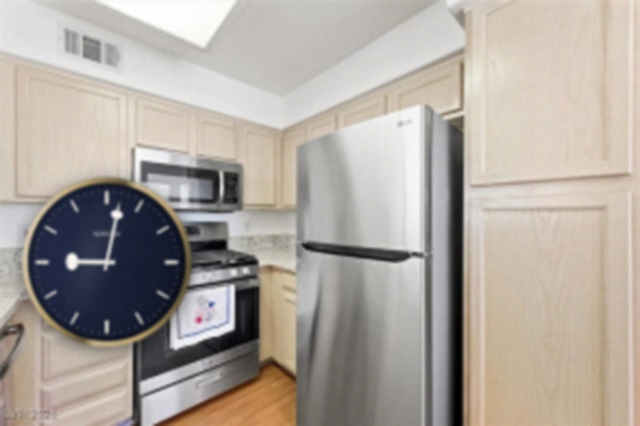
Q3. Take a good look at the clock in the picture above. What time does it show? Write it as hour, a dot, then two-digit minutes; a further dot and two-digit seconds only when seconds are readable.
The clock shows 9.02
